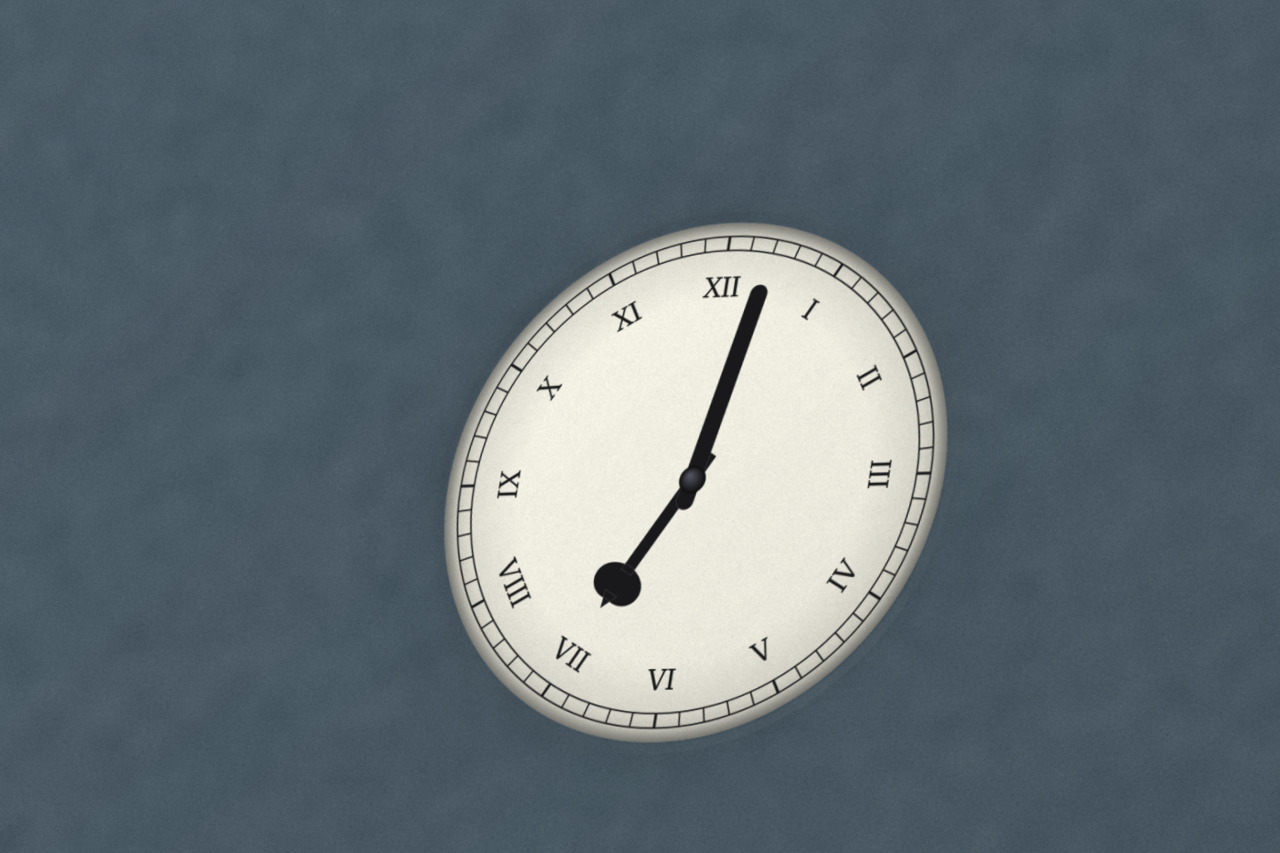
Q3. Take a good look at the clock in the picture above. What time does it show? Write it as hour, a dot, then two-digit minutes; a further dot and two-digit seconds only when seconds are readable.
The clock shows 7.02
